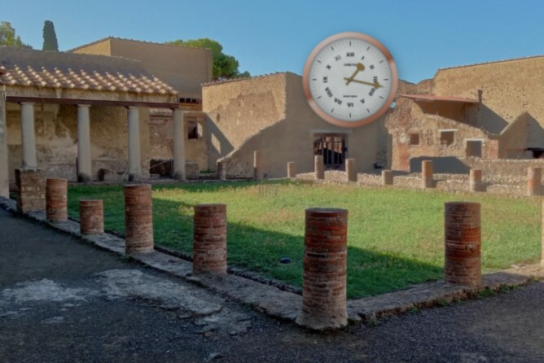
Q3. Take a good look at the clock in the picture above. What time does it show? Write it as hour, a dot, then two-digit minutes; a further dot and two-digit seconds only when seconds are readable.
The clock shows 1.17
